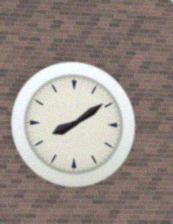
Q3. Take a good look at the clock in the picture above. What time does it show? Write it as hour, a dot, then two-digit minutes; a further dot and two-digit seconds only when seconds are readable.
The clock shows 8.09
